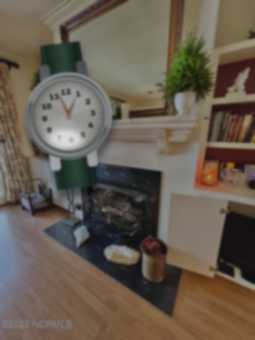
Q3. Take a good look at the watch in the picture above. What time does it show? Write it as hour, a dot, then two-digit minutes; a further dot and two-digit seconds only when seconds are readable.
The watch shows 12.57
